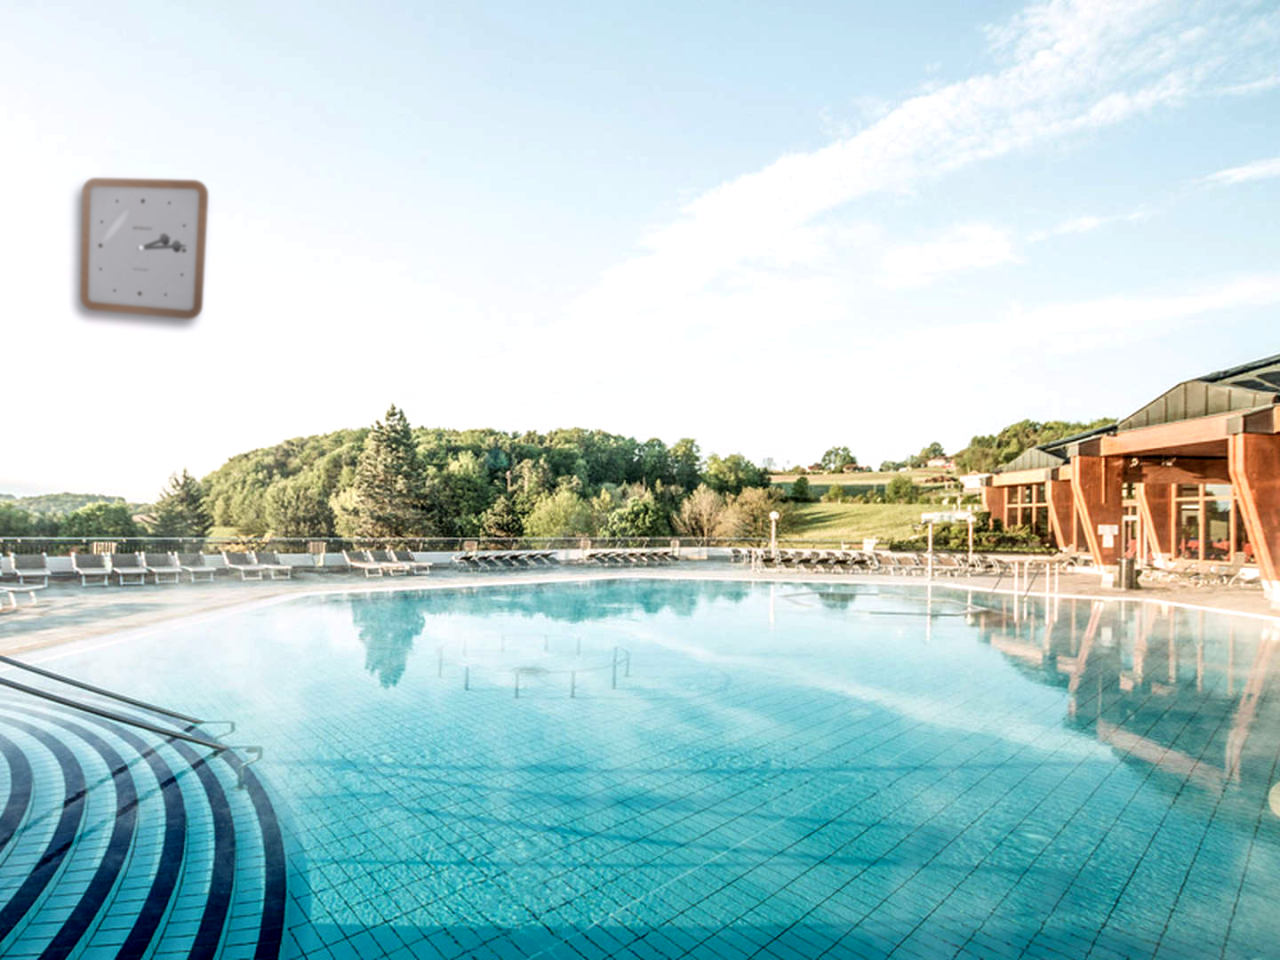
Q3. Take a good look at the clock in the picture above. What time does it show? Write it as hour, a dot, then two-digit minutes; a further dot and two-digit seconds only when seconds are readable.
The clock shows 2.14
